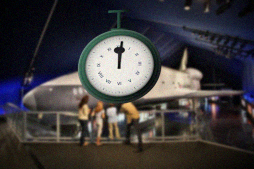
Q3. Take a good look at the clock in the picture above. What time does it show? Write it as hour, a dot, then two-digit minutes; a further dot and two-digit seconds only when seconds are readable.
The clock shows 12.01
